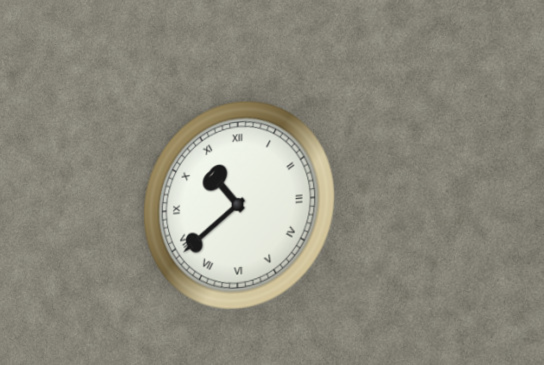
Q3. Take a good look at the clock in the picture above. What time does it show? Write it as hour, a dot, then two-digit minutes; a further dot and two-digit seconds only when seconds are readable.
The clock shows 10.39
